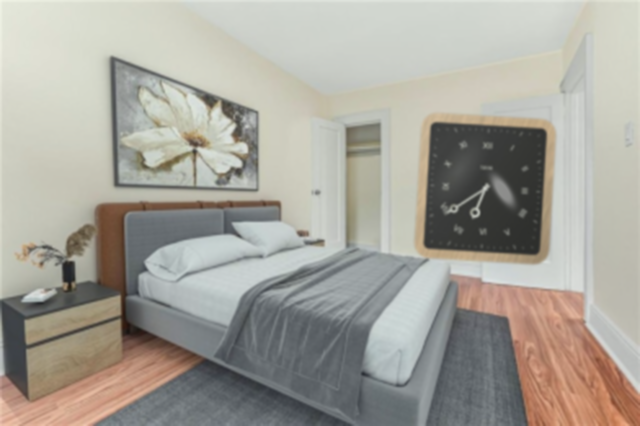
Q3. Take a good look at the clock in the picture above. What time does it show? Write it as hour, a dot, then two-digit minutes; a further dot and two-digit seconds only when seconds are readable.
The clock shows 6.39
